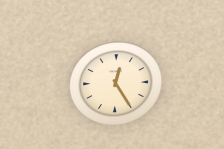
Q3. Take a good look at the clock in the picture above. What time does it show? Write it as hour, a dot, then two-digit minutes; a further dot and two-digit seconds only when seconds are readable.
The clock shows 12.25
